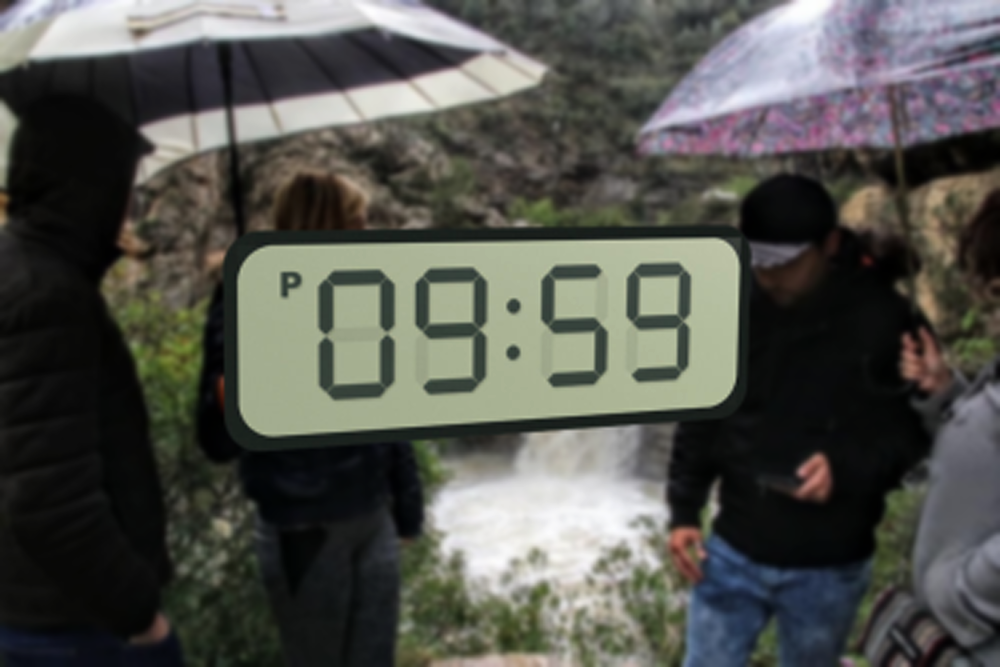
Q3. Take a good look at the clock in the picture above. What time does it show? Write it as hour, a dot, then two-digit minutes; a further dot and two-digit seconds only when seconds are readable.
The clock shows 9.59
